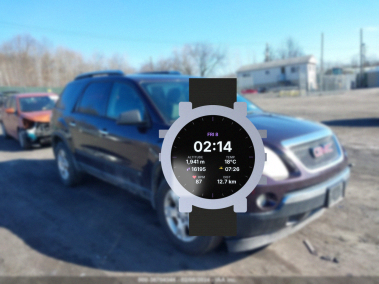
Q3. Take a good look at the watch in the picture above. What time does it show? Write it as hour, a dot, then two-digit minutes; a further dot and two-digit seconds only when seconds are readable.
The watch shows 2.14
